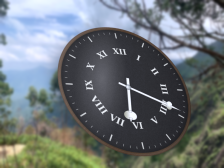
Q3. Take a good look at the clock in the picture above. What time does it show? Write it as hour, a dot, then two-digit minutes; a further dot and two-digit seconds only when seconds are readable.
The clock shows 6.19
